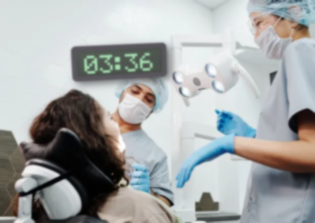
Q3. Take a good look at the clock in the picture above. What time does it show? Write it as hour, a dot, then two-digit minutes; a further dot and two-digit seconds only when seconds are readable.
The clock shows 3.36
